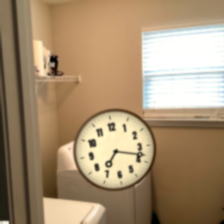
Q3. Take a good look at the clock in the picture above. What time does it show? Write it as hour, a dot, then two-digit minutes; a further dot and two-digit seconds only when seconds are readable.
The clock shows 7.18
